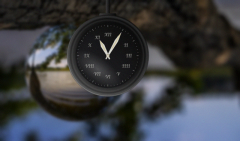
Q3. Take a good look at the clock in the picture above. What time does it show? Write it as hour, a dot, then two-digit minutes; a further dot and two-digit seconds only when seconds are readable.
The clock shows 11.05
